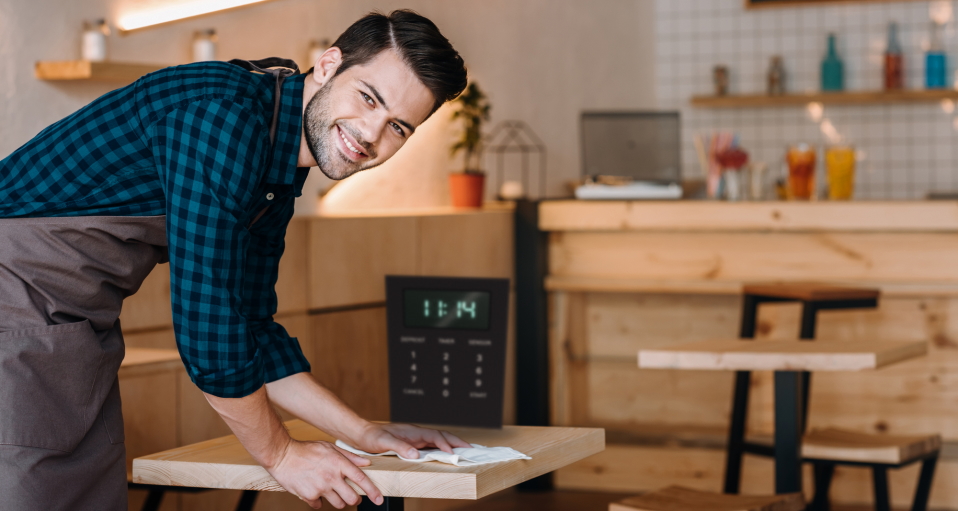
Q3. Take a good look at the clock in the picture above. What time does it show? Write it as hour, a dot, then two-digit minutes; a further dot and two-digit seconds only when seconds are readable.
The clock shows 11.14
